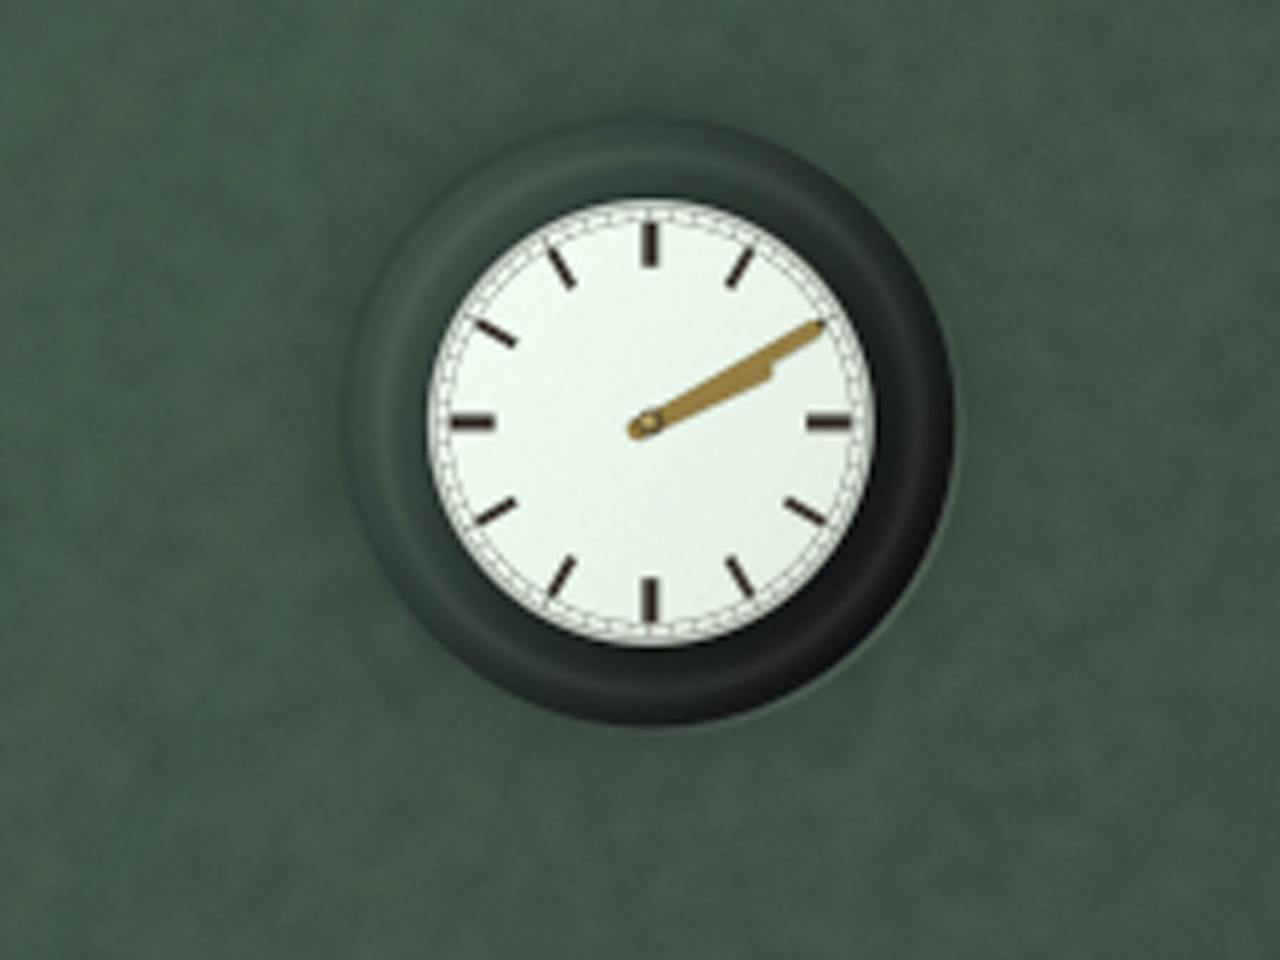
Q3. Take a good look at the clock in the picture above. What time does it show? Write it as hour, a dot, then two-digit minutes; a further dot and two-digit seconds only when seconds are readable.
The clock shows 2.10
